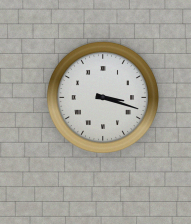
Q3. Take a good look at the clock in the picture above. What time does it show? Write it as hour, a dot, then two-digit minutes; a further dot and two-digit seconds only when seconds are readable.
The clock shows 3.18
